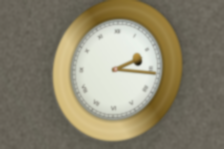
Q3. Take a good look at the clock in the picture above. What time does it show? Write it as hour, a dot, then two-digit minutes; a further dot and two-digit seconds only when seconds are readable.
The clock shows 2.16
